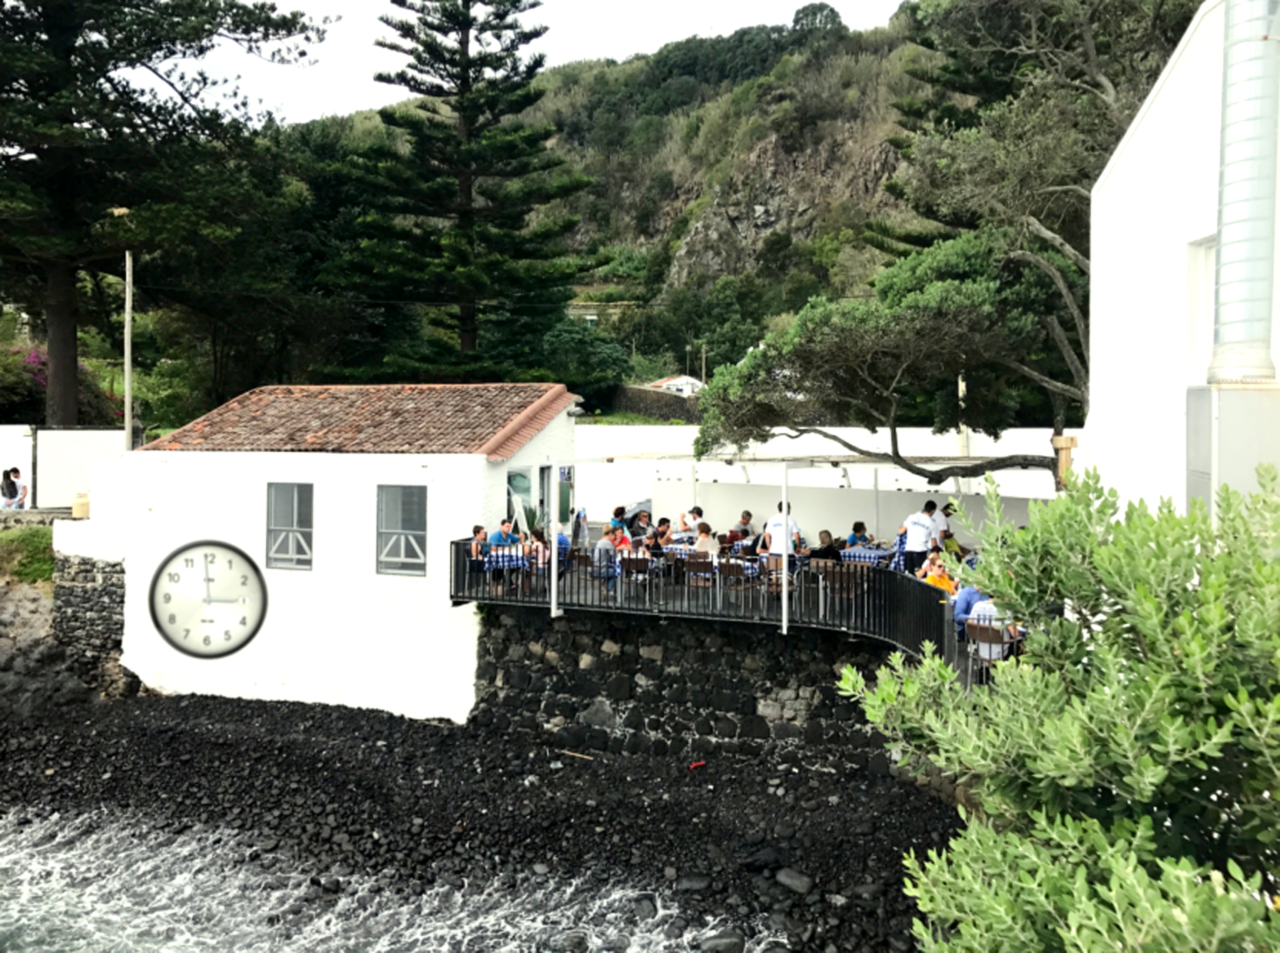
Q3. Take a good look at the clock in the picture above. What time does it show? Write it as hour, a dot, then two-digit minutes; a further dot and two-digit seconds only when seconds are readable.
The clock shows 2.59
